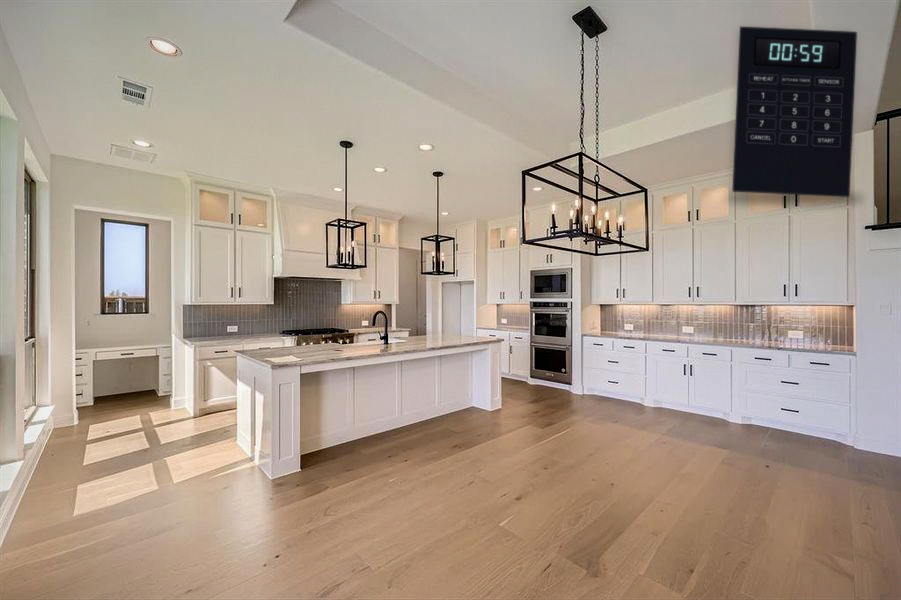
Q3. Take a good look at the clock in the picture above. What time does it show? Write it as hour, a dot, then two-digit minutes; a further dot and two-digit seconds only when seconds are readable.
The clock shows 0.59
